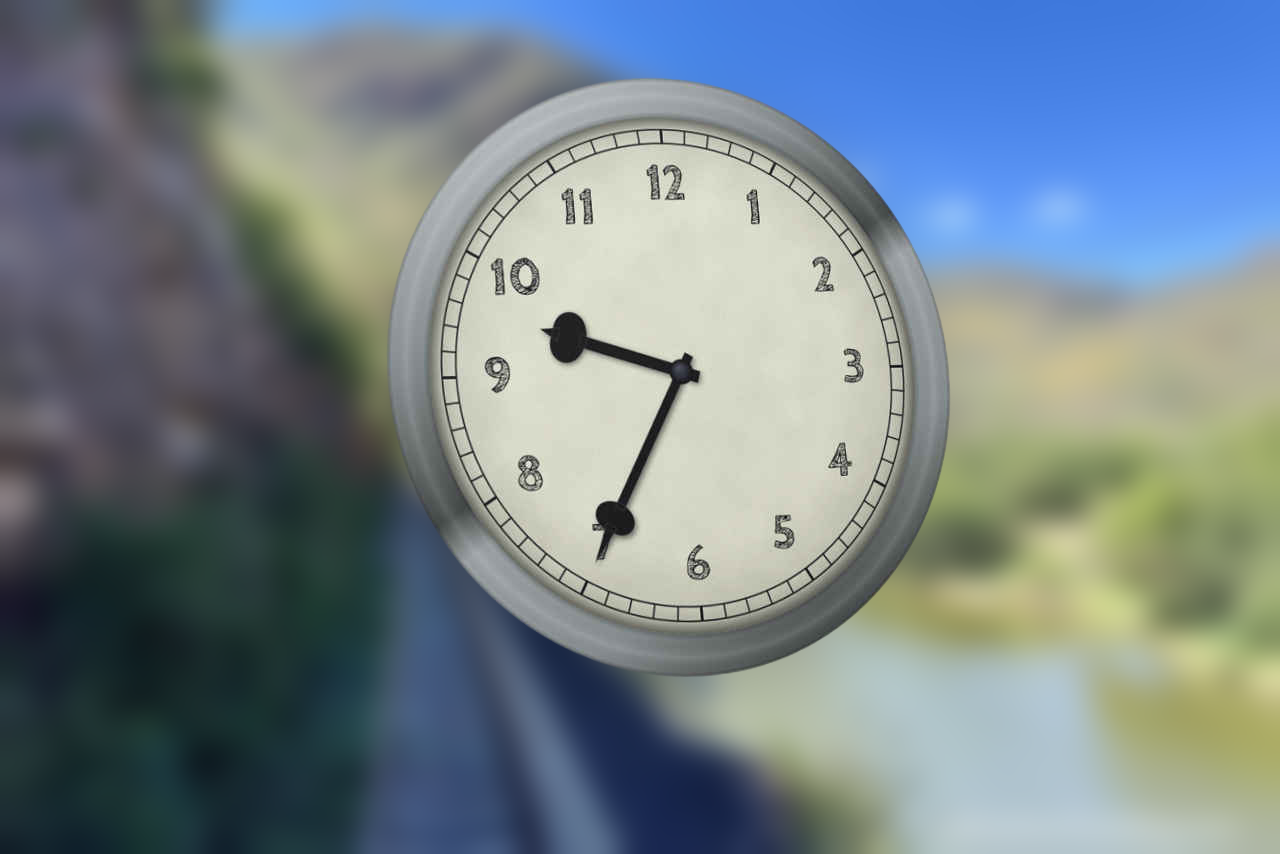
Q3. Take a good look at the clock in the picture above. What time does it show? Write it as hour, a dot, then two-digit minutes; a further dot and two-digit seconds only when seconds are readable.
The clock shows 9.35
